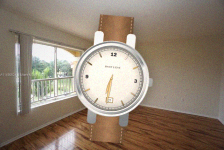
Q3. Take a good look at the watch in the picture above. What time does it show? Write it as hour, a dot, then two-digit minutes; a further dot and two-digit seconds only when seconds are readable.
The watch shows 6.31
